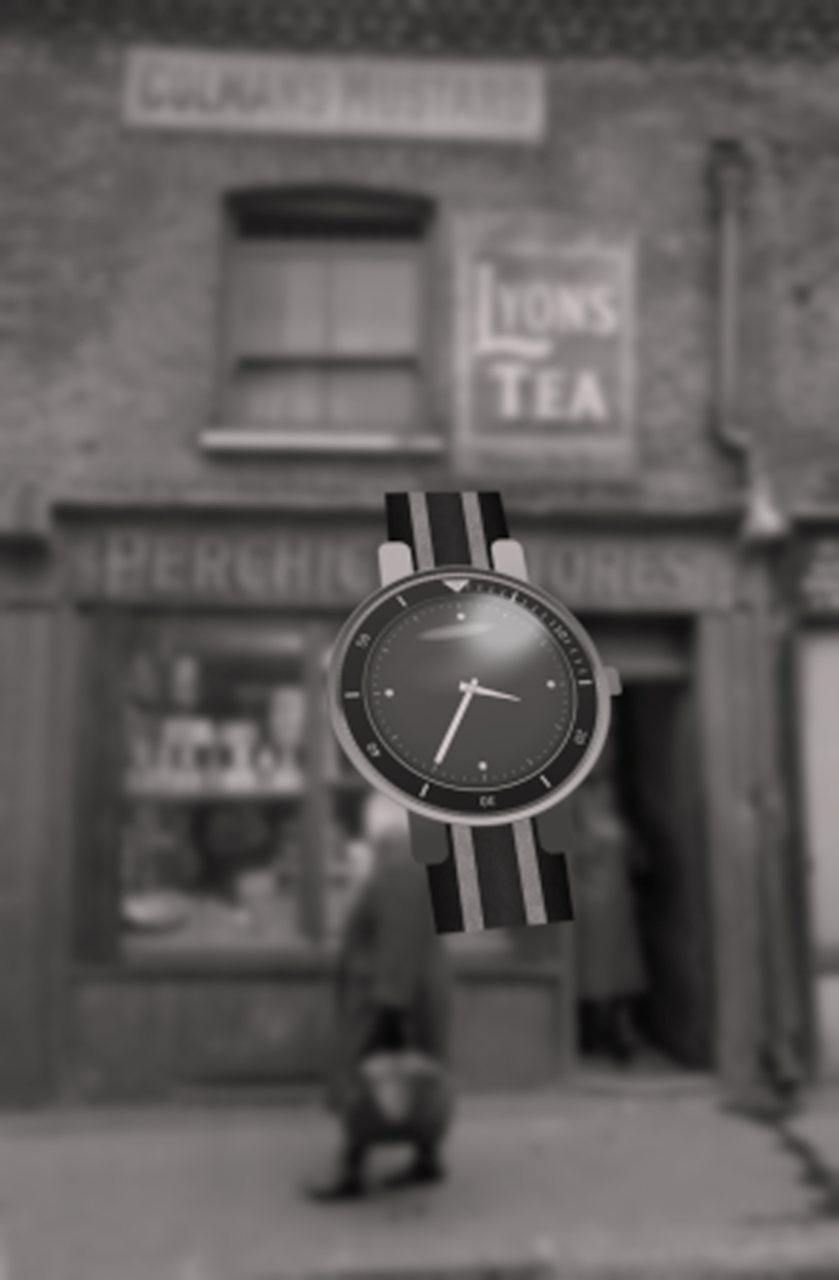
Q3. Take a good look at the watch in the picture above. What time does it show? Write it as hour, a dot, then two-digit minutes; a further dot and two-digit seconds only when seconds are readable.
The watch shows 3.35
